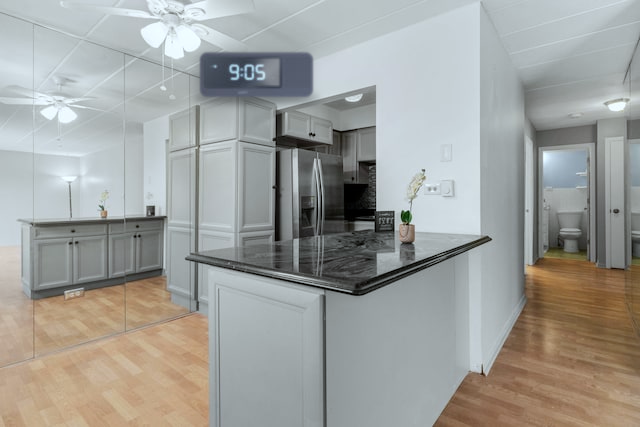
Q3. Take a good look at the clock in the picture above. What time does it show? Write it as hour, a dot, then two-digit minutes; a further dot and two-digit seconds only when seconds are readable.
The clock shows 9.05
